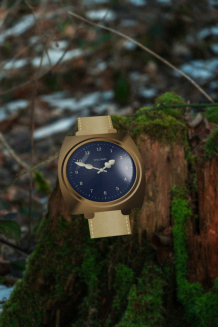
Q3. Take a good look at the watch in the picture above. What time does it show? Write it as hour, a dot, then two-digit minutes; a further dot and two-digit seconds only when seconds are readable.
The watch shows 1.49
